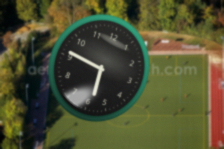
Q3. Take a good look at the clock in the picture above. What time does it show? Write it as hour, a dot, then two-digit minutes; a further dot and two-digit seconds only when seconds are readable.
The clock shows 5.46
